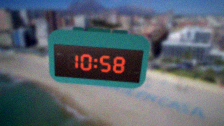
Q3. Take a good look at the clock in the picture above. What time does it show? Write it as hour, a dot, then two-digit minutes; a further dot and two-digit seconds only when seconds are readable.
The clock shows 10.58
